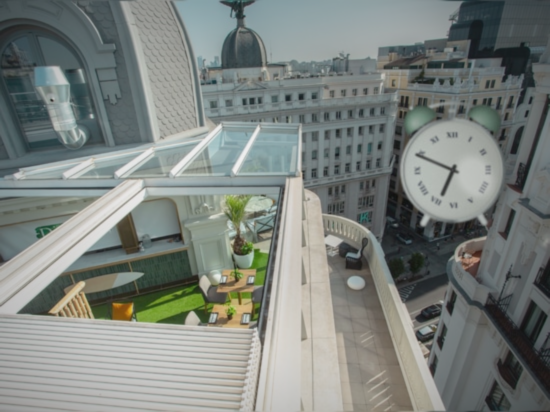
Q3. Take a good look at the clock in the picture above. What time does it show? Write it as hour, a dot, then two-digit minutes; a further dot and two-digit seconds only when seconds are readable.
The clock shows 6.49
